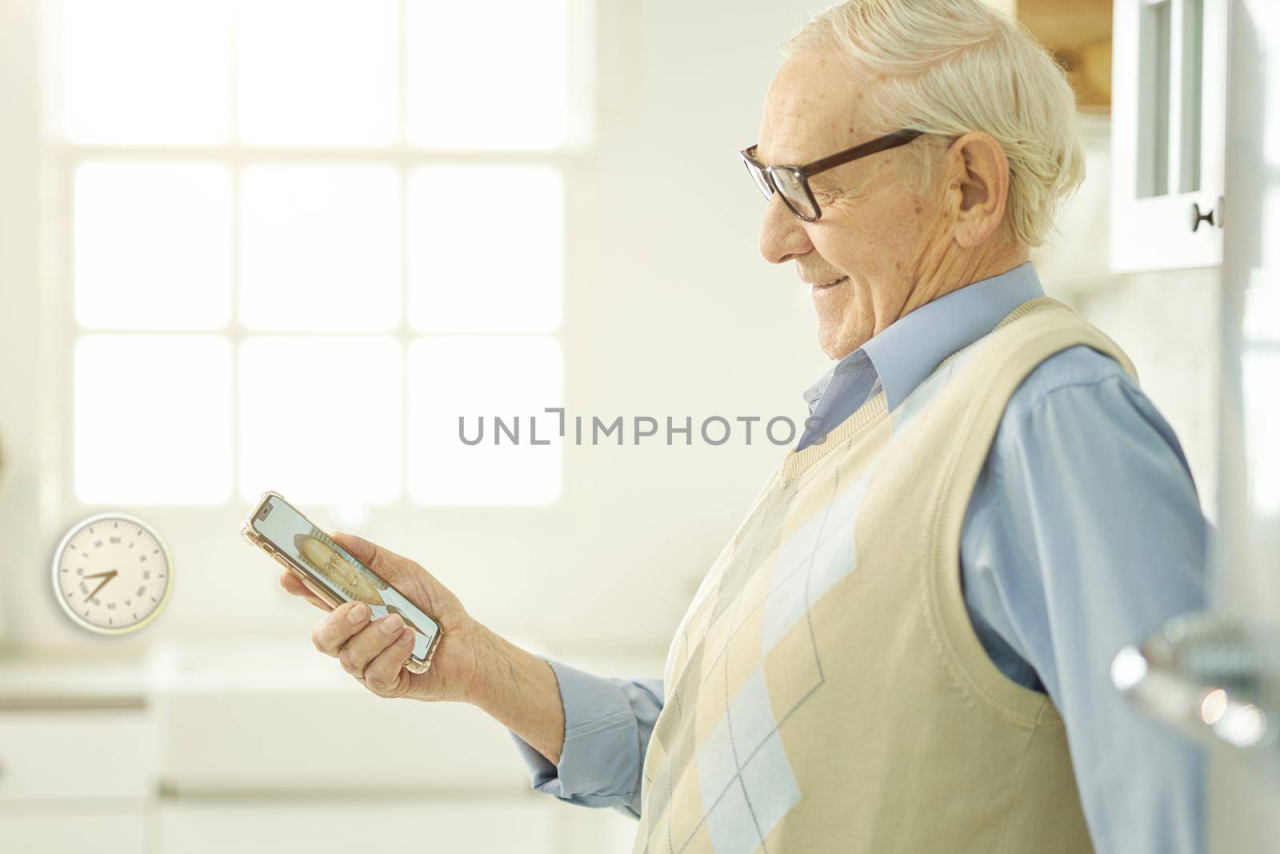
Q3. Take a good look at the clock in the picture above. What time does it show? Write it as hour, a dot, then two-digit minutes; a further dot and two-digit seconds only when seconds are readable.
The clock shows 8.37
